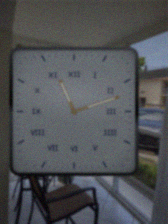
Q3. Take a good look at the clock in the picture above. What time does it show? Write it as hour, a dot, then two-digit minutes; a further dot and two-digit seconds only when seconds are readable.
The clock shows 11.12
